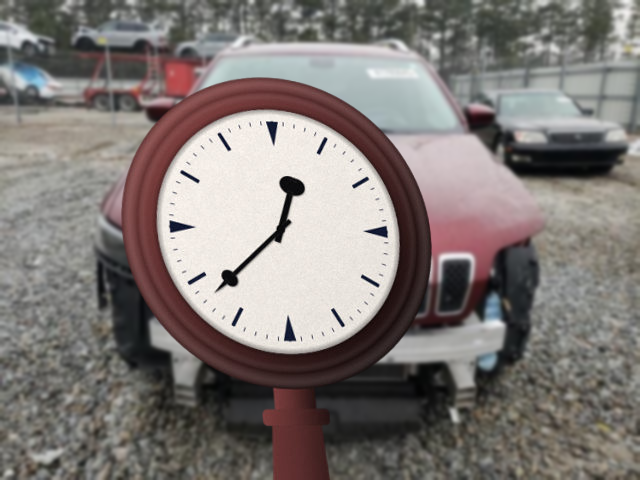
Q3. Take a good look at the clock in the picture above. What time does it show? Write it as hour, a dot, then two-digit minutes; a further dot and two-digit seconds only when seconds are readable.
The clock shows 12.38
